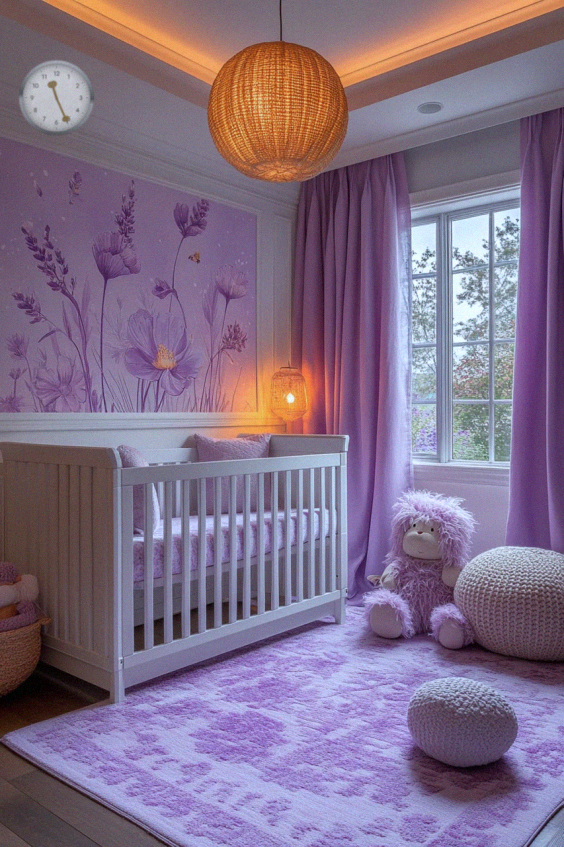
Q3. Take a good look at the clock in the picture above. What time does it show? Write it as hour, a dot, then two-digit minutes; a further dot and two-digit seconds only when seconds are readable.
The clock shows 11.26
